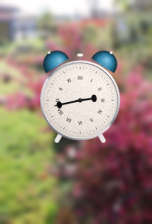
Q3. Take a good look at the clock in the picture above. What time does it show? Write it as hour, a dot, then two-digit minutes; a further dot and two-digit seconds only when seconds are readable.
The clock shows 2.43
